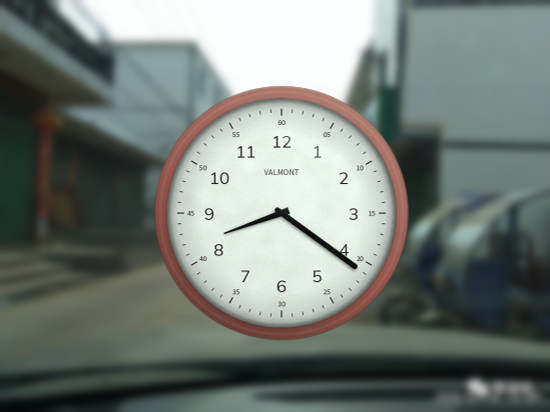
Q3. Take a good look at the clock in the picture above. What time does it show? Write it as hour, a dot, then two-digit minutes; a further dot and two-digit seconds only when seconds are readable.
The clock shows 8.21
